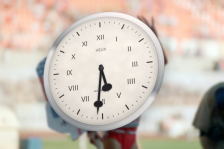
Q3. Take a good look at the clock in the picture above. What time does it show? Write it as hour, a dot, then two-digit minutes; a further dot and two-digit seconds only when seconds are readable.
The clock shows 5.31
